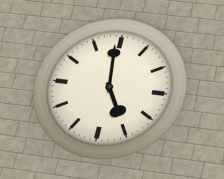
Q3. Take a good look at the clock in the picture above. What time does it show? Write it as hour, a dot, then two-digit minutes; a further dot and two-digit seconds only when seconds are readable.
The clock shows 4.59
